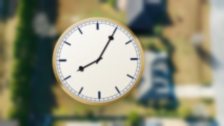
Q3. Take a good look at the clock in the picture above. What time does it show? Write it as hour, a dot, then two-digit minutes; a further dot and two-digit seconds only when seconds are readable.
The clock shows 8.05
